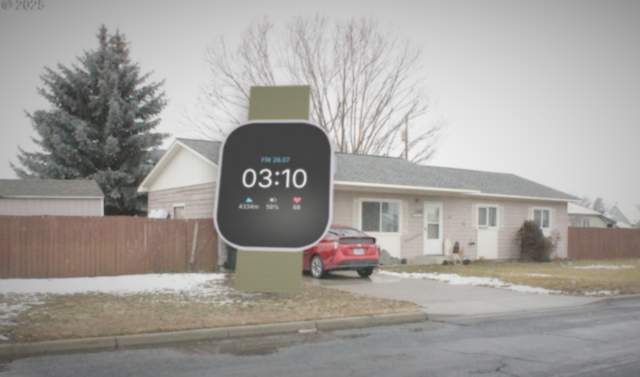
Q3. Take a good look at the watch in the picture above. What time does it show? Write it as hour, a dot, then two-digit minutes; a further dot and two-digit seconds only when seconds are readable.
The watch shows 3.10
